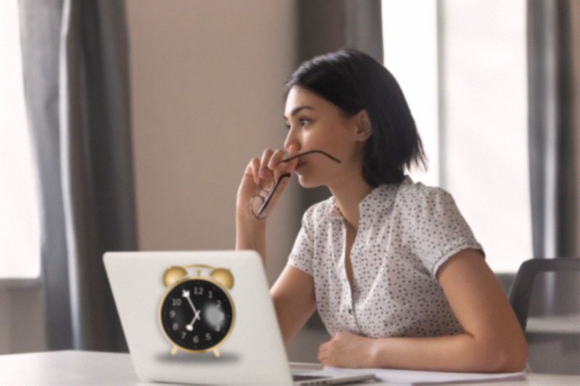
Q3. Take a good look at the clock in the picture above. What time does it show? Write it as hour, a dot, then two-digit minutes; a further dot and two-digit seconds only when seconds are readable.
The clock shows 6.55
